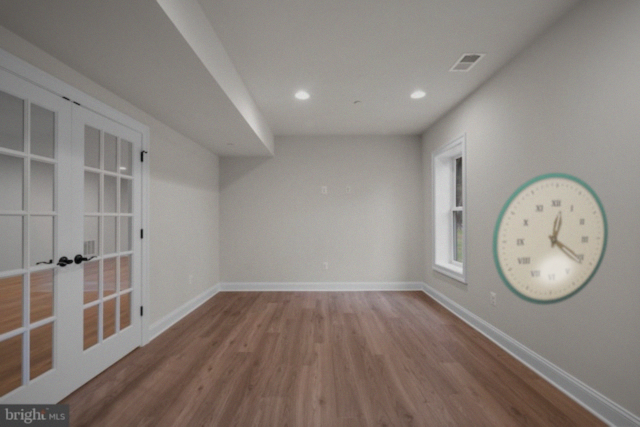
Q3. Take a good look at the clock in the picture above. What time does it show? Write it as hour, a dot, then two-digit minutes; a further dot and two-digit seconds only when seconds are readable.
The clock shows 12.21
